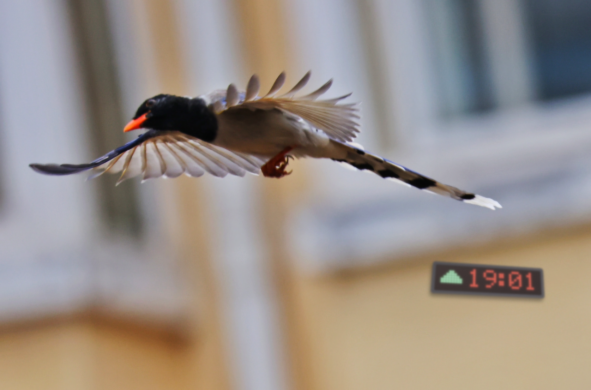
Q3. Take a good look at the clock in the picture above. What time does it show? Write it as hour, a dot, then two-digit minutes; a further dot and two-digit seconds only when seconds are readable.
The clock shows 19.01
